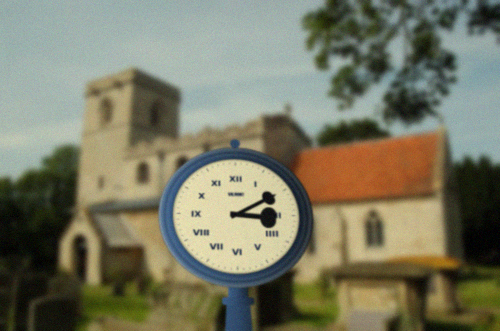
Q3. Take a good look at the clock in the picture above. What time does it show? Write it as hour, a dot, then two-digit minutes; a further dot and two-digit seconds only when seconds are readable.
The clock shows 3.10
